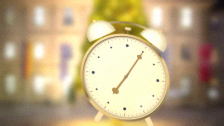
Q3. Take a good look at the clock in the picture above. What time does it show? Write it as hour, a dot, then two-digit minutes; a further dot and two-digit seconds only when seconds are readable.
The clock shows 7.05
